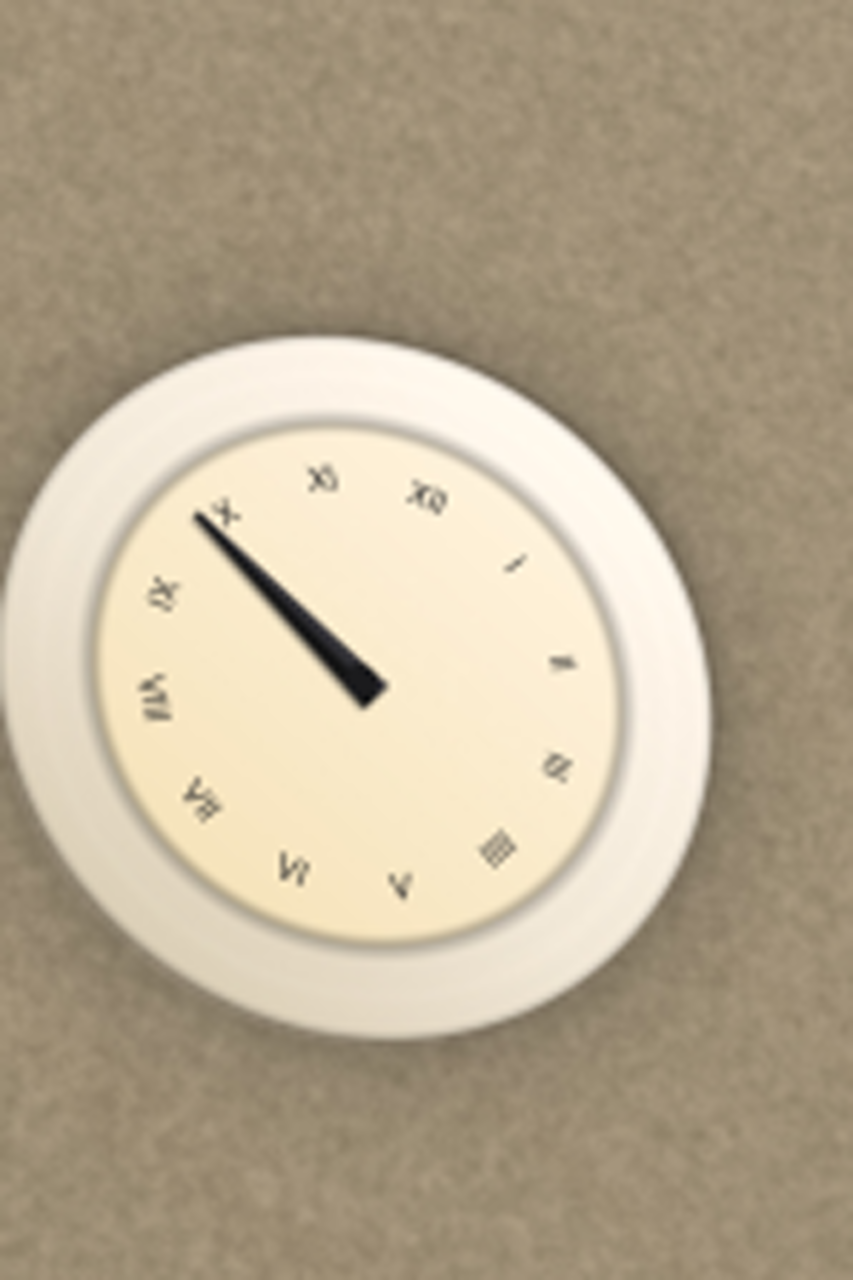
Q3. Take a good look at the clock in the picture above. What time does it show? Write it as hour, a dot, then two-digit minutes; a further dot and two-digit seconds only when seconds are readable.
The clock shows 9.49
